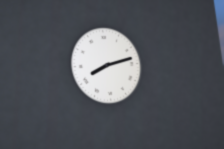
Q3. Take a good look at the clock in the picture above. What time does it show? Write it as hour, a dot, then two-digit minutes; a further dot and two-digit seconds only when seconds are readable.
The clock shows 8.13
